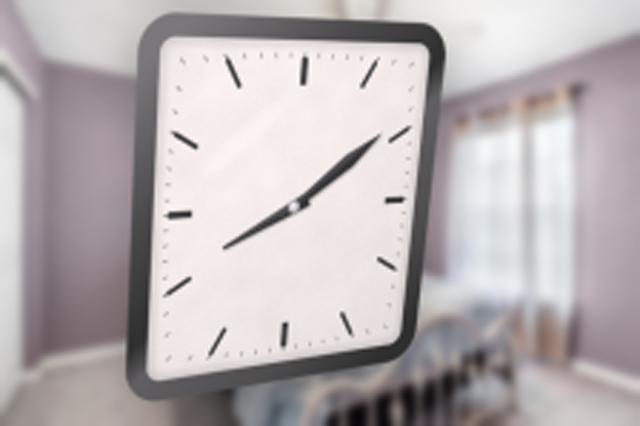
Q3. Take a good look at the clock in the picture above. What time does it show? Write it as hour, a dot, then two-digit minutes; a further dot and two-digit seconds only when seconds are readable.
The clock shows 8.09
